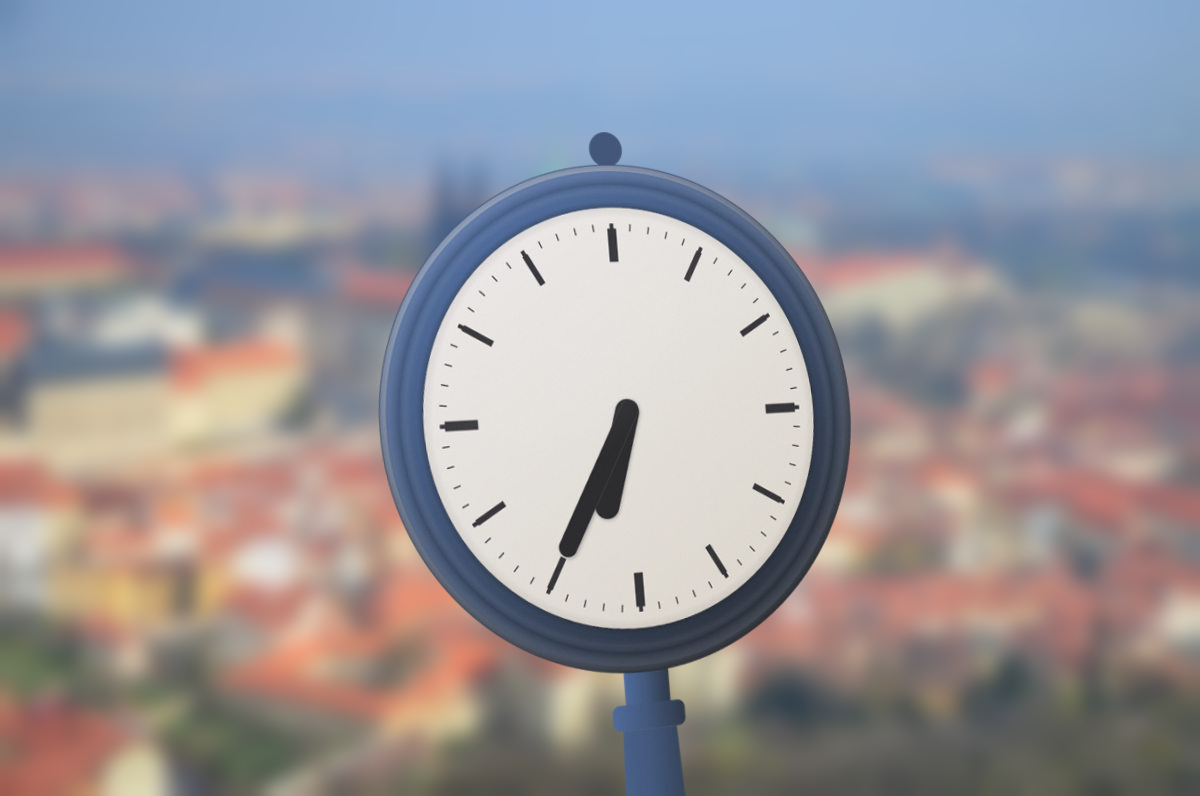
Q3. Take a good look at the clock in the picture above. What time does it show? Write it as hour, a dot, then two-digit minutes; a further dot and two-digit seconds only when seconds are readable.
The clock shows 6.35
